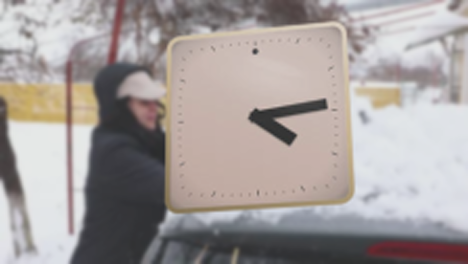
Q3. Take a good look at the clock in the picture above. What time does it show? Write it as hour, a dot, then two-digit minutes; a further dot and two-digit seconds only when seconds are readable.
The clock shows 4.14
